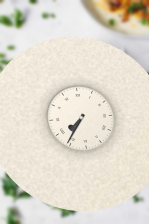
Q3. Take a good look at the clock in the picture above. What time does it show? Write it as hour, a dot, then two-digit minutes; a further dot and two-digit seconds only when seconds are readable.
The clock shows 7.36
